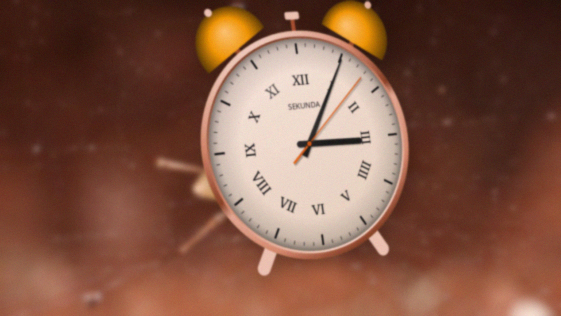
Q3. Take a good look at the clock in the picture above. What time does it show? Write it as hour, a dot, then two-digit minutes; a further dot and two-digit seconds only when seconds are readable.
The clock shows 3.05.08
